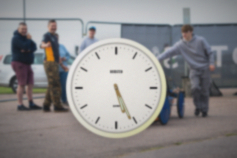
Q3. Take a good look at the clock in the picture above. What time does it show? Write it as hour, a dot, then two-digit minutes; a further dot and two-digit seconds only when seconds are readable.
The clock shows 5.26
